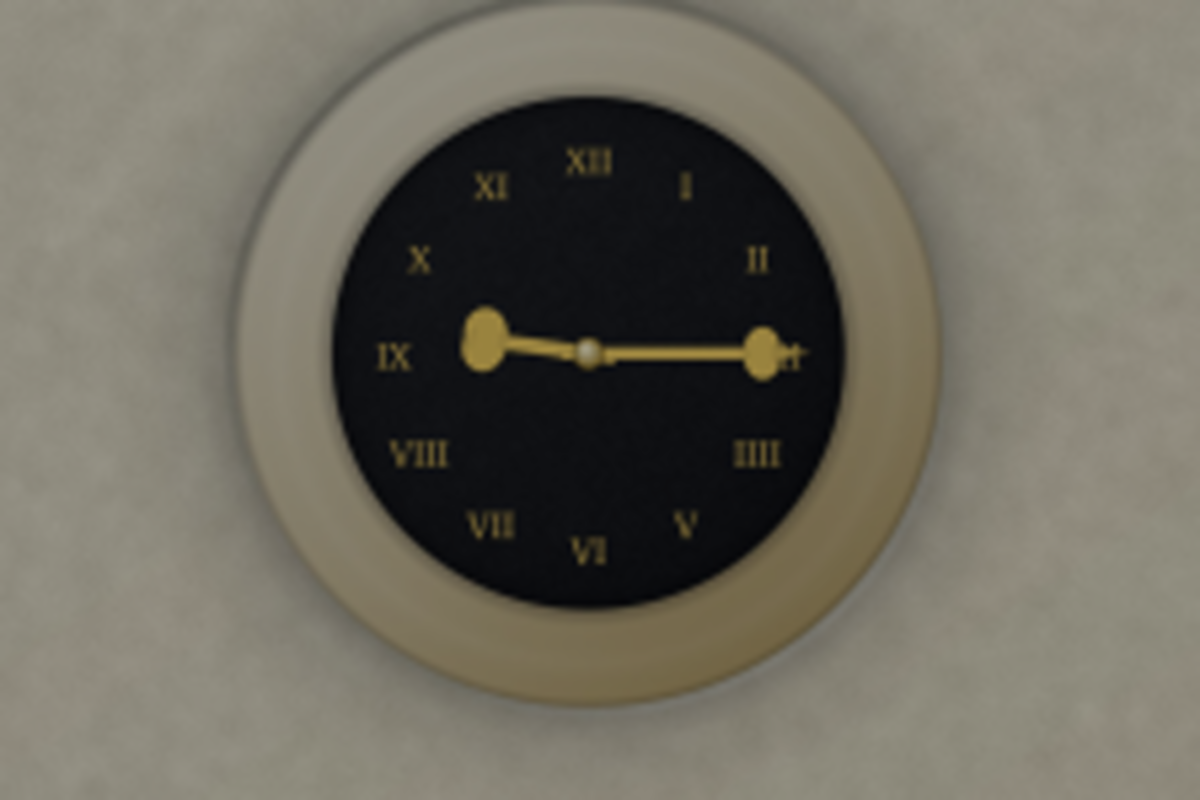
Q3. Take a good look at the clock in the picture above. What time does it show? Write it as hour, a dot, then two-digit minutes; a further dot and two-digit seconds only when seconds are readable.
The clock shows 9.15
